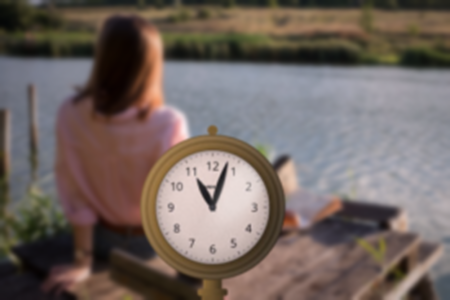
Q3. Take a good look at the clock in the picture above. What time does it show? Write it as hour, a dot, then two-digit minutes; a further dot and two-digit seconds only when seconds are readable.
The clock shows 11.03
